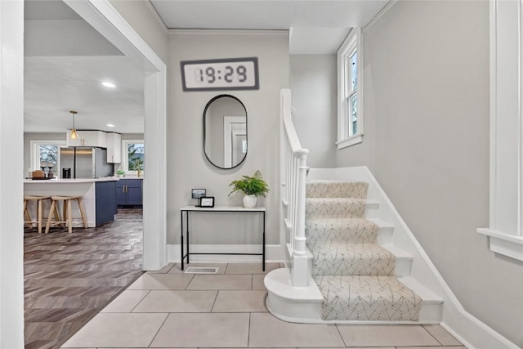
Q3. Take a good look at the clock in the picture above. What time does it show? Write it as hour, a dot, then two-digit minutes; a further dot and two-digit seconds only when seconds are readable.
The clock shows 19.29
